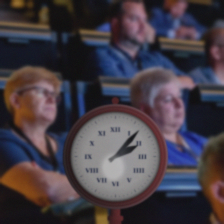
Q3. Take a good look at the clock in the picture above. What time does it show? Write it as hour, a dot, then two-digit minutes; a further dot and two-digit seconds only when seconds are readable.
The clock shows 2.07
